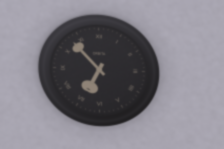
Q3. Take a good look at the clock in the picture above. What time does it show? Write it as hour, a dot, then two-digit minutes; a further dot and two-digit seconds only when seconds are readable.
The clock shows 6.53
